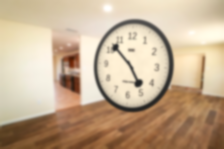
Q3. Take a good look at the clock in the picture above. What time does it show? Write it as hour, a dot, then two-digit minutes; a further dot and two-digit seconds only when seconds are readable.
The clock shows 4.52
